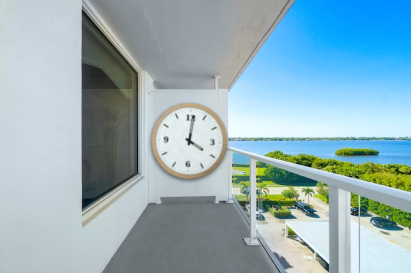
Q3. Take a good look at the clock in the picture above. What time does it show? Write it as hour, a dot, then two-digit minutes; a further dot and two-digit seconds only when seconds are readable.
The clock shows 4.01
